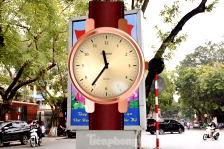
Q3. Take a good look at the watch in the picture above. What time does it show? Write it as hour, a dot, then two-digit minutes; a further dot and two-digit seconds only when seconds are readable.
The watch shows 11.36
